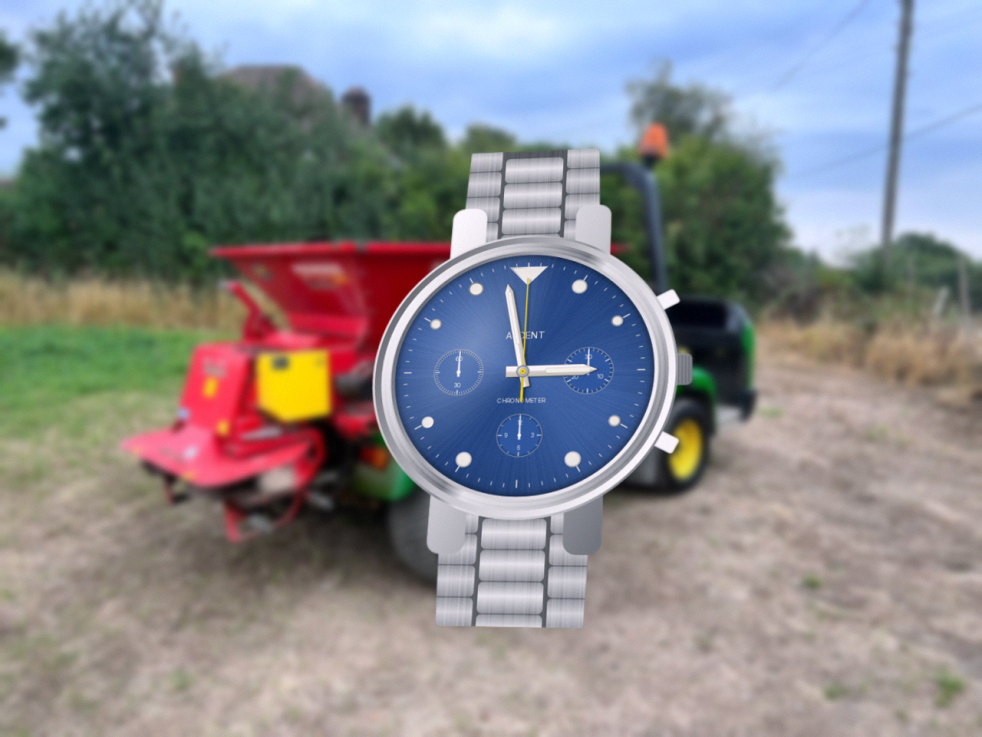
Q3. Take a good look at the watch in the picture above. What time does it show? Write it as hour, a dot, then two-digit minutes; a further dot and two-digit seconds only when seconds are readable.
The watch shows 2.58
